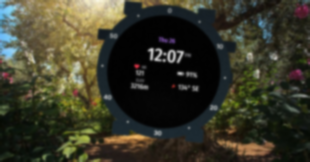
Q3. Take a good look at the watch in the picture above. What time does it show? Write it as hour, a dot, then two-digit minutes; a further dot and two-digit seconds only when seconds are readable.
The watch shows 12.07
